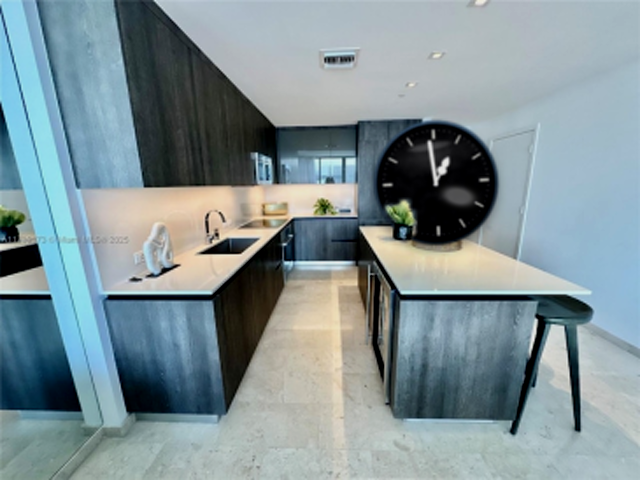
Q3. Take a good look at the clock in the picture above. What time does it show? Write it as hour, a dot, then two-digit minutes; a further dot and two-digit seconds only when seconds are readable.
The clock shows 12.59
